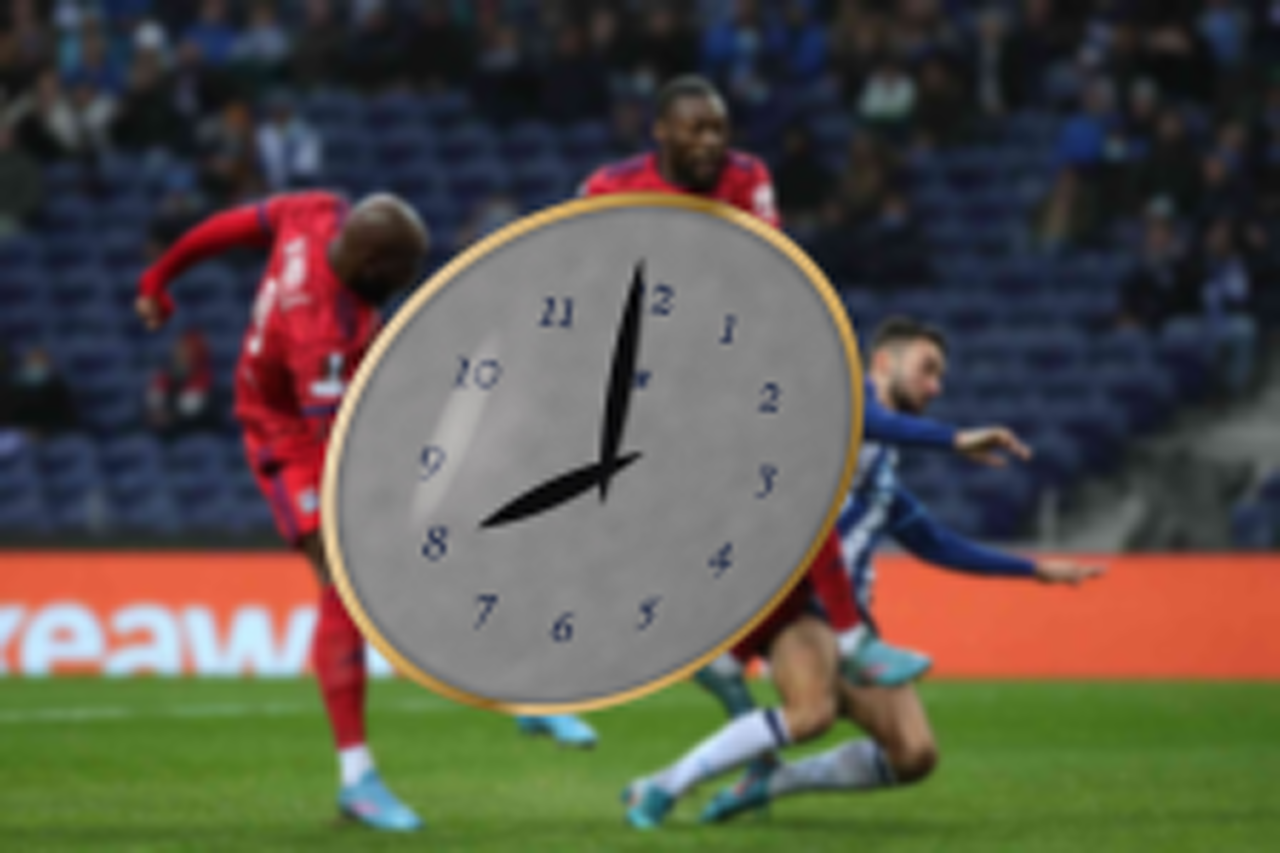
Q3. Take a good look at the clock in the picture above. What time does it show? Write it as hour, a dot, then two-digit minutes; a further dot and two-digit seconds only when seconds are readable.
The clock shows 7.59
